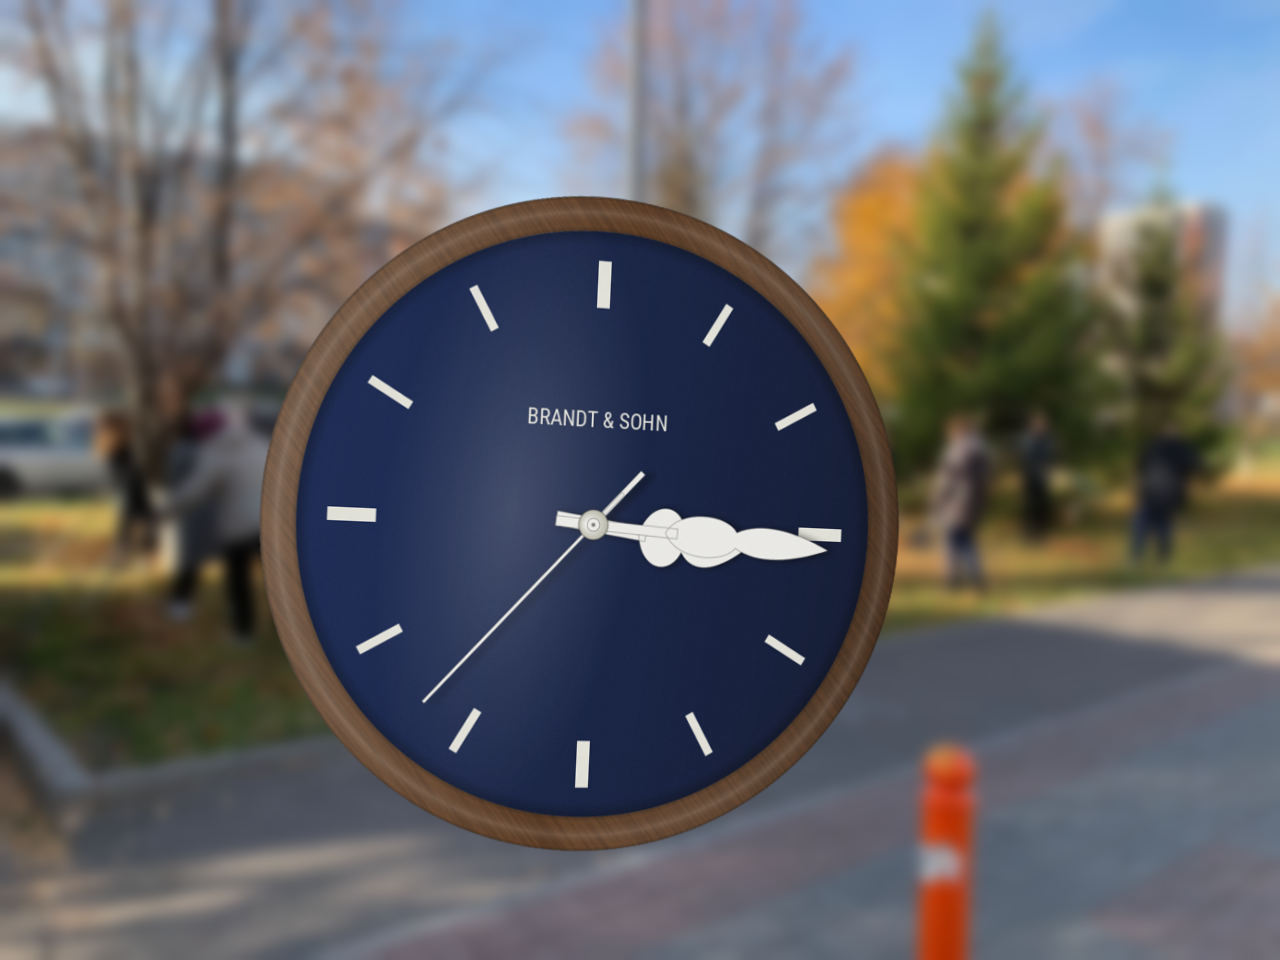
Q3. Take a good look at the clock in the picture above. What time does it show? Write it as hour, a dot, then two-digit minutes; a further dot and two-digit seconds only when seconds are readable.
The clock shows 3.15.37
